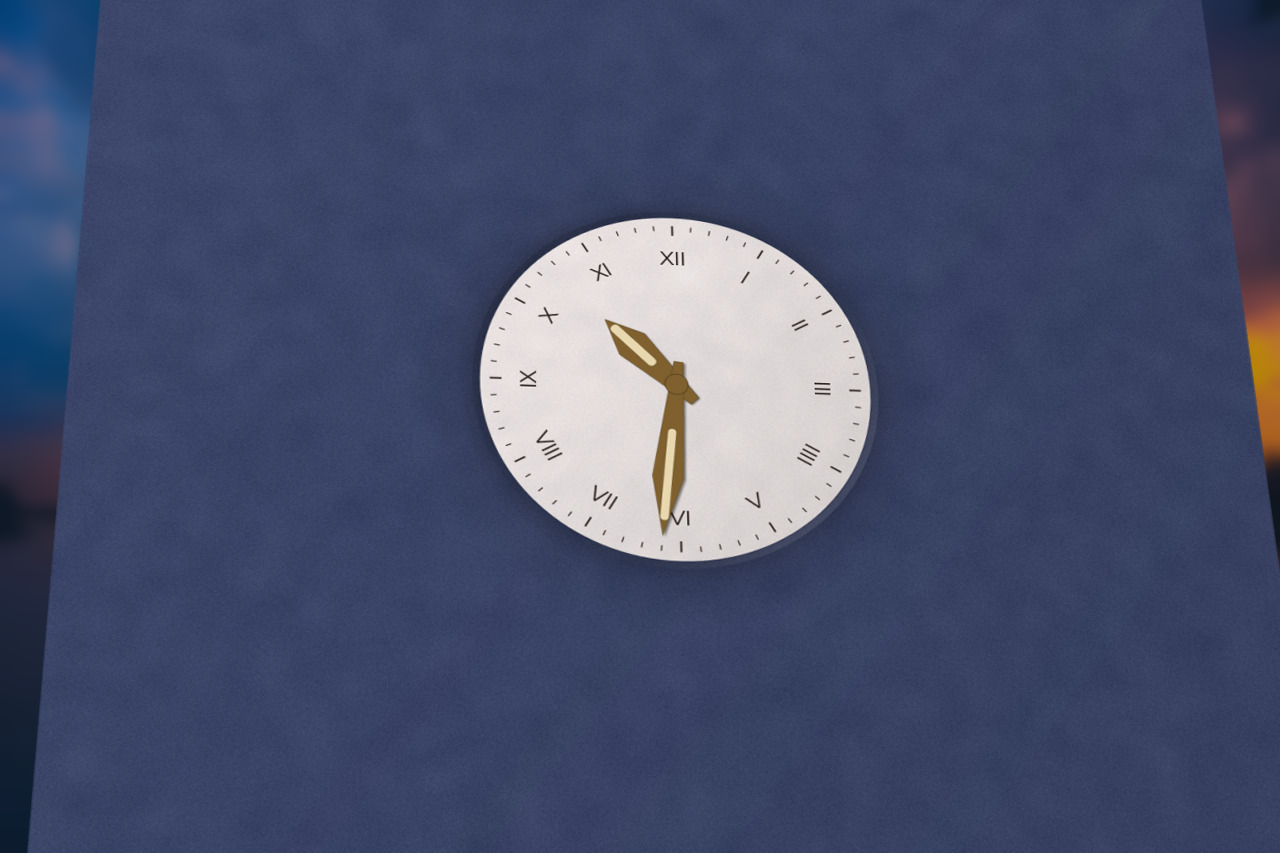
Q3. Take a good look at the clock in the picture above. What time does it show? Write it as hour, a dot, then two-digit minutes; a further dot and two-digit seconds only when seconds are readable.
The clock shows 10.31
